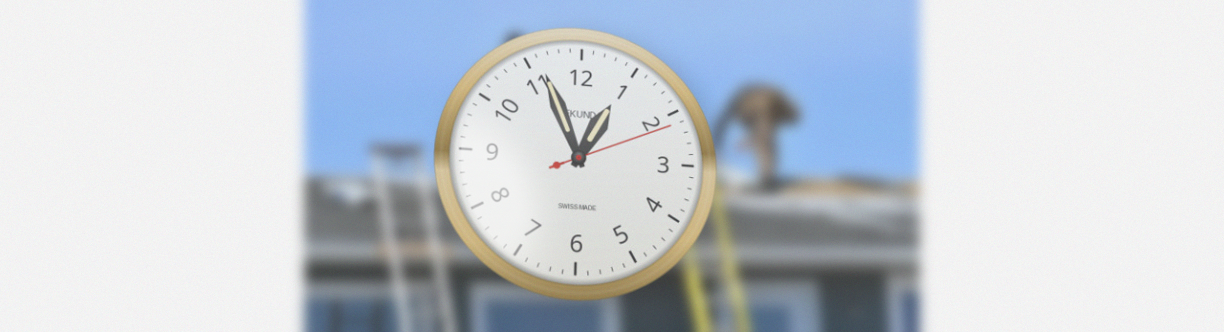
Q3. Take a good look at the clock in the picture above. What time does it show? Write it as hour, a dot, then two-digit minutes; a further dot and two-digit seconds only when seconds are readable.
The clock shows 12.56.11
